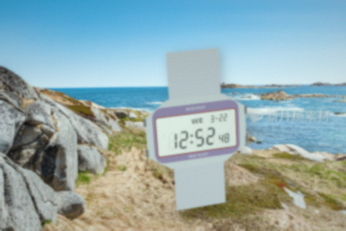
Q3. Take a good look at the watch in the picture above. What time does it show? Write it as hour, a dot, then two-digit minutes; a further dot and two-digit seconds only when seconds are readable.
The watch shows 12.52
